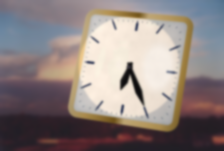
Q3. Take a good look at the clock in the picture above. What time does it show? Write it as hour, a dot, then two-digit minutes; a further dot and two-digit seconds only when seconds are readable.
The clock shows 6.25
